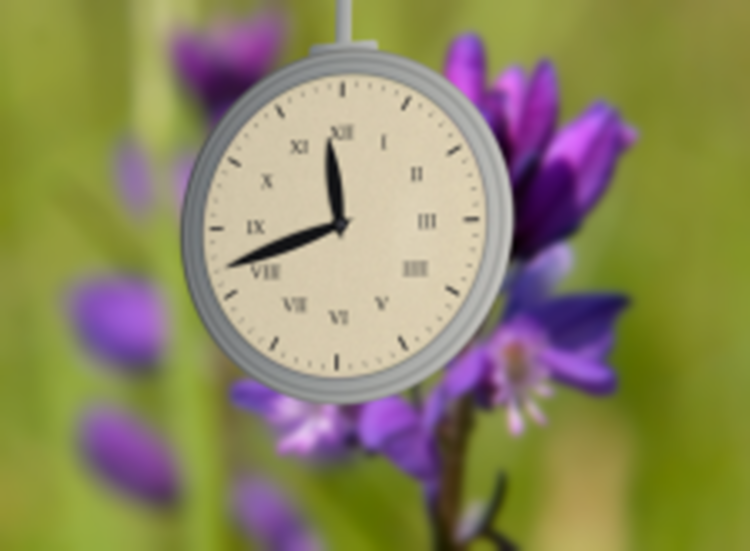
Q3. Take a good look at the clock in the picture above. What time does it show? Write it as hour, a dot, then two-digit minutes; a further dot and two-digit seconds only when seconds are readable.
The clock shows 11.42
